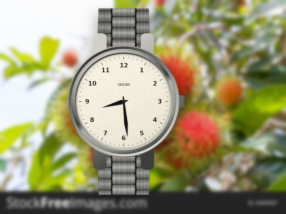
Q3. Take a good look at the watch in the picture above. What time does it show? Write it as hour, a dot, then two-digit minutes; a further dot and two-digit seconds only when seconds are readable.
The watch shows 8.29
